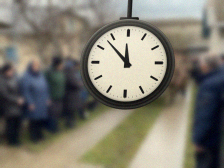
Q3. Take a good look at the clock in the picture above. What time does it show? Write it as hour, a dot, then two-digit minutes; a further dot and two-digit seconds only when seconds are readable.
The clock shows 11.53
